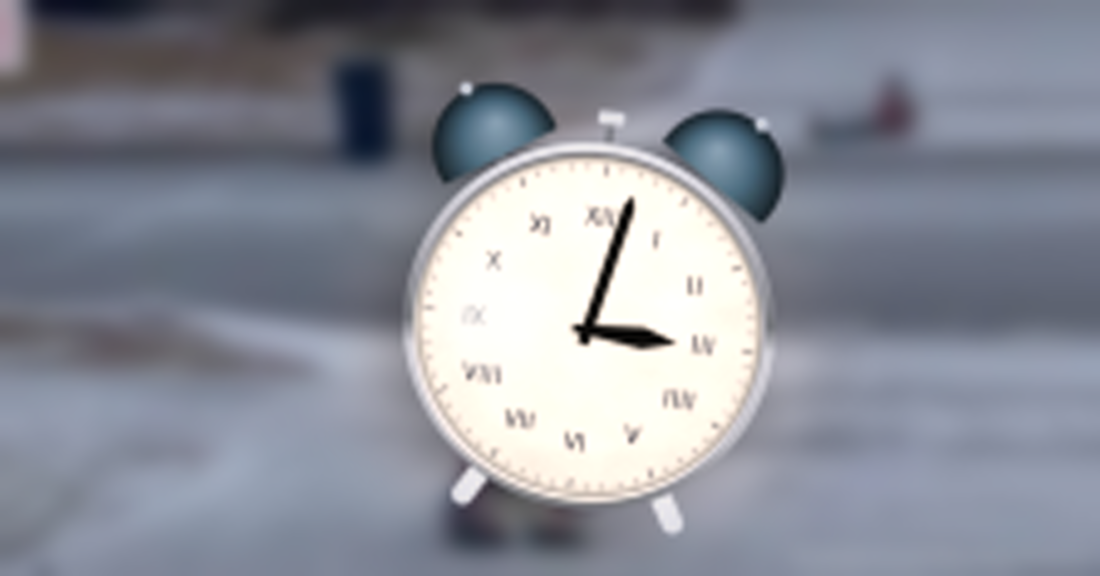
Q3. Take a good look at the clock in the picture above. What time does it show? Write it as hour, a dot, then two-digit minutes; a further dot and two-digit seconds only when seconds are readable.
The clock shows 3.02
